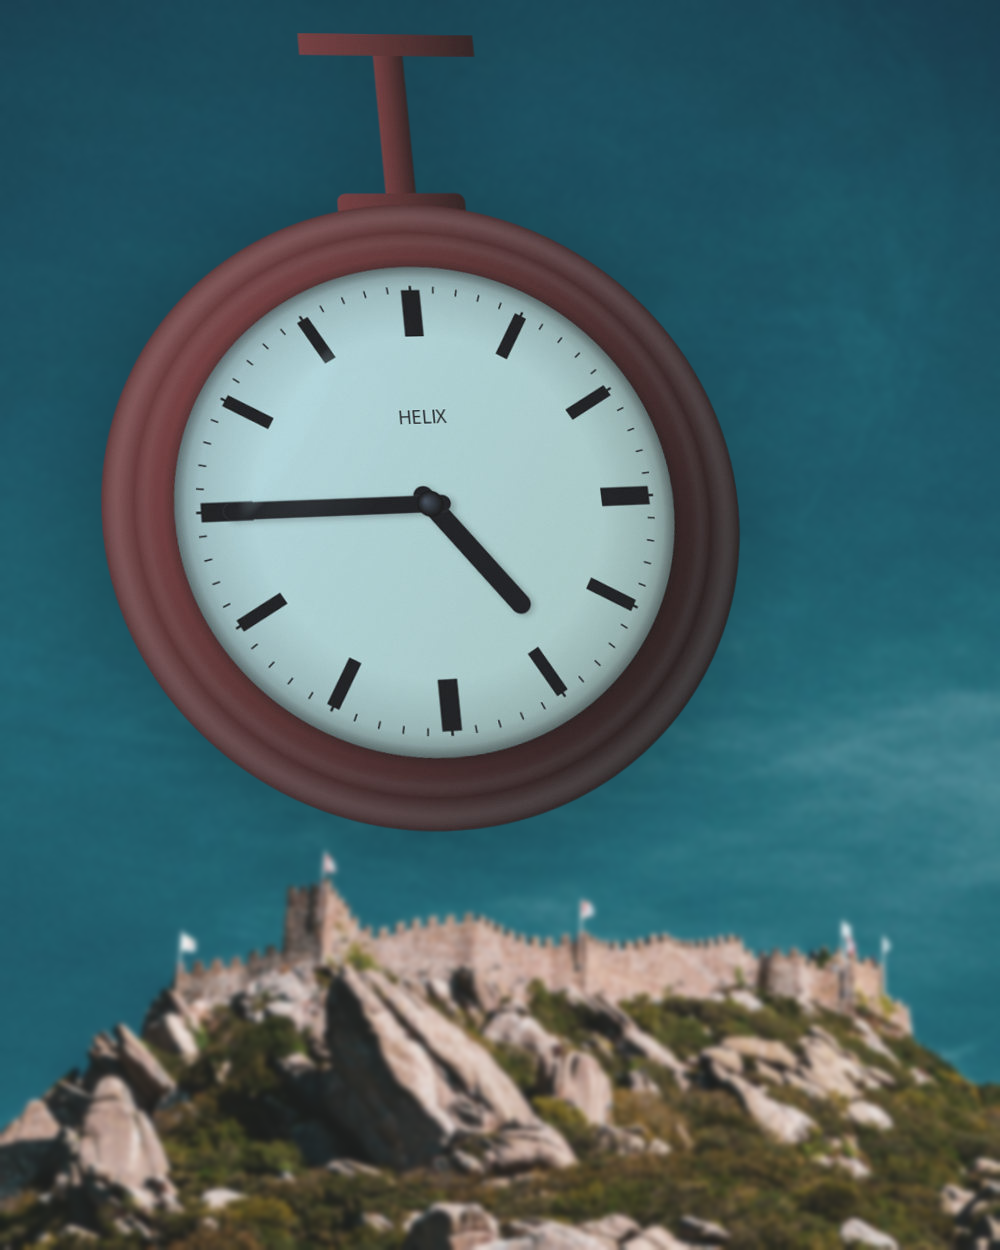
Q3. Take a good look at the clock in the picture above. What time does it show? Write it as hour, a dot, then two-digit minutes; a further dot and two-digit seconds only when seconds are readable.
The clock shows 4.45
